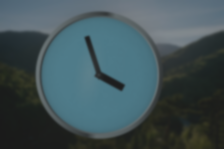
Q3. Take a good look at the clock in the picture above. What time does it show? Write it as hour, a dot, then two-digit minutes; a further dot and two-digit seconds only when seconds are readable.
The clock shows 3.57
